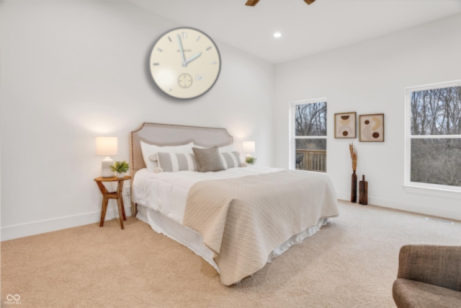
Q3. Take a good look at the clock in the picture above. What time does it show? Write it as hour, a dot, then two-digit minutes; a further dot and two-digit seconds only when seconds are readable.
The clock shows 1.58
